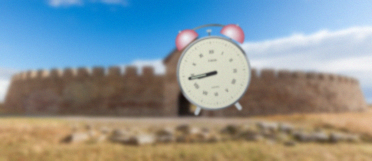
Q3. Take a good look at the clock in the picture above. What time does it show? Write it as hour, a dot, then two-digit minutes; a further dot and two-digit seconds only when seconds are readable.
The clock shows 8.44
